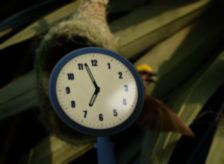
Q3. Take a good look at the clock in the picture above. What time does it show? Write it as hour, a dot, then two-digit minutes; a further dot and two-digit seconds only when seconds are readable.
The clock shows 6.57
